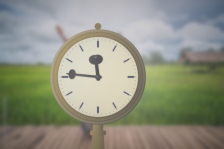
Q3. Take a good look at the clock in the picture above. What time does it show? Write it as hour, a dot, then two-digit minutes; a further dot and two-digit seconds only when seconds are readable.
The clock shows 11.46
